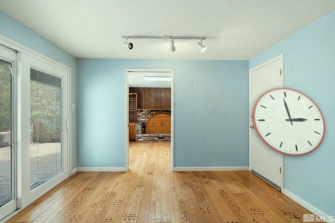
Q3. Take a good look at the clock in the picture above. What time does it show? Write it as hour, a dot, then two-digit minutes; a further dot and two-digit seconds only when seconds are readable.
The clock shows 2.59
